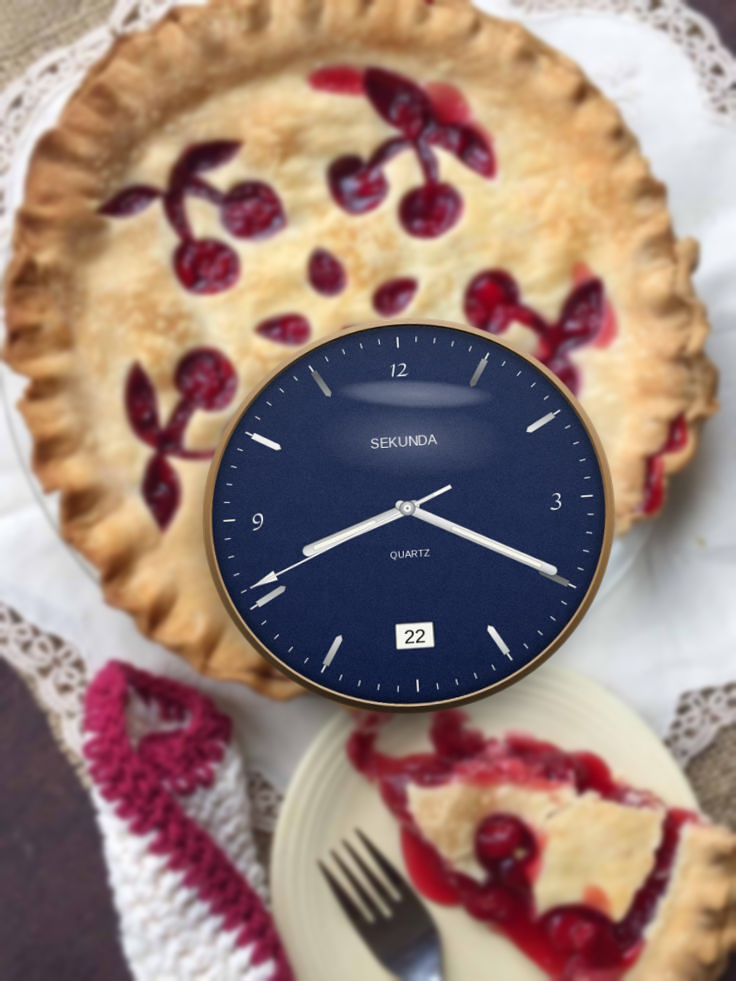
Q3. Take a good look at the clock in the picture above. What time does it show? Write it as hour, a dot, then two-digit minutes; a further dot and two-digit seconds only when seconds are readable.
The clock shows 8.19.41
